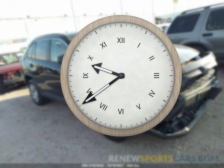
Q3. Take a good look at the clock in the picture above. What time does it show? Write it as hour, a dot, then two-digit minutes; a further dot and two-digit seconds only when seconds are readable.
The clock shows 9.39
